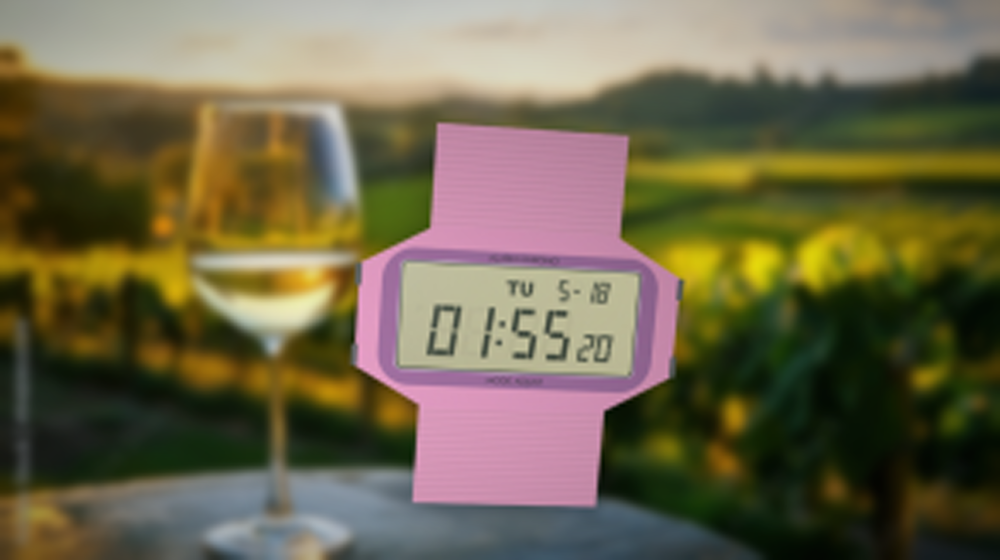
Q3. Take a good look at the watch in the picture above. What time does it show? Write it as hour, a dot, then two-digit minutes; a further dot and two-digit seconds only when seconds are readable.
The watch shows 1.55.20
